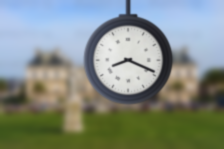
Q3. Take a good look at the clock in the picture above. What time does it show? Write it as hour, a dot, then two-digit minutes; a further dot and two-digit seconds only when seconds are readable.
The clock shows 8.19
